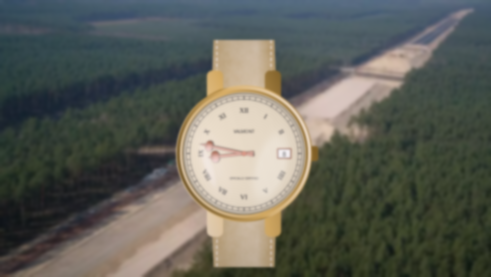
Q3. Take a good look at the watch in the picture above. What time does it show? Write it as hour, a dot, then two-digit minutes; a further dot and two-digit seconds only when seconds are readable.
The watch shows 8.47
